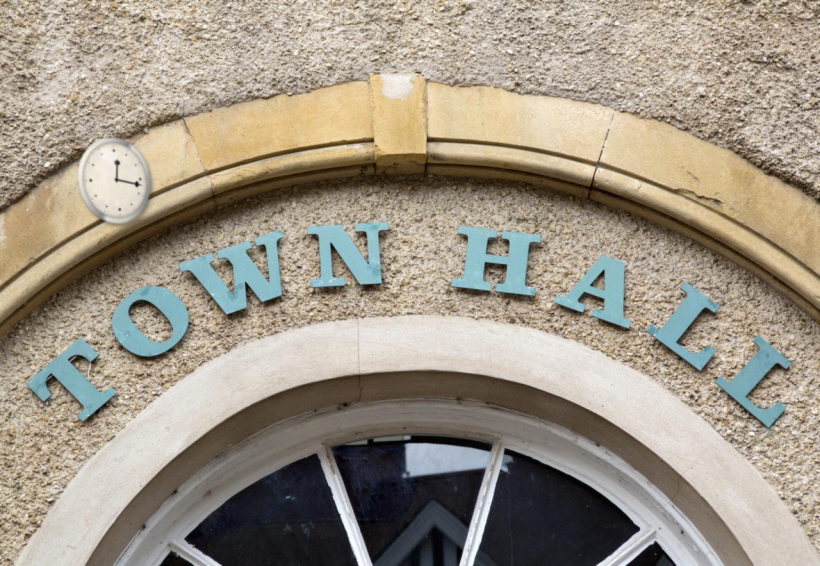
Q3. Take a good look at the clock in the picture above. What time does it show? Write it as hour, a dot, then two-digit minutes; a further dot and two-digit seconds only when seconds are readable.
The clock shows 12.17
